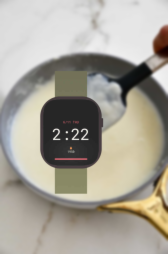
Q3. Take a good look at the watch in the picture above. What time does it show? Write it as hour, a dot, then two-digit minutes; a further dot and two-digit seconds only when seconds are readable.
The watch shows 2.22
